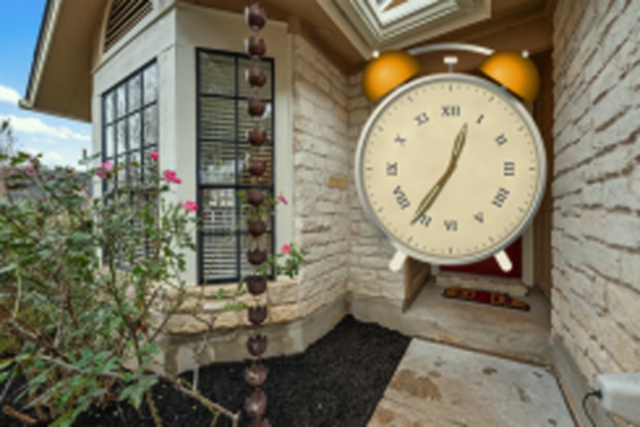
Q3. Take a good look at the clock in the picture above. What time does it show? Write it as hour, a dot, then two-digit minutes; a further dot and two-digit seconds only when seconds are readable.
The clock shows 12.36
